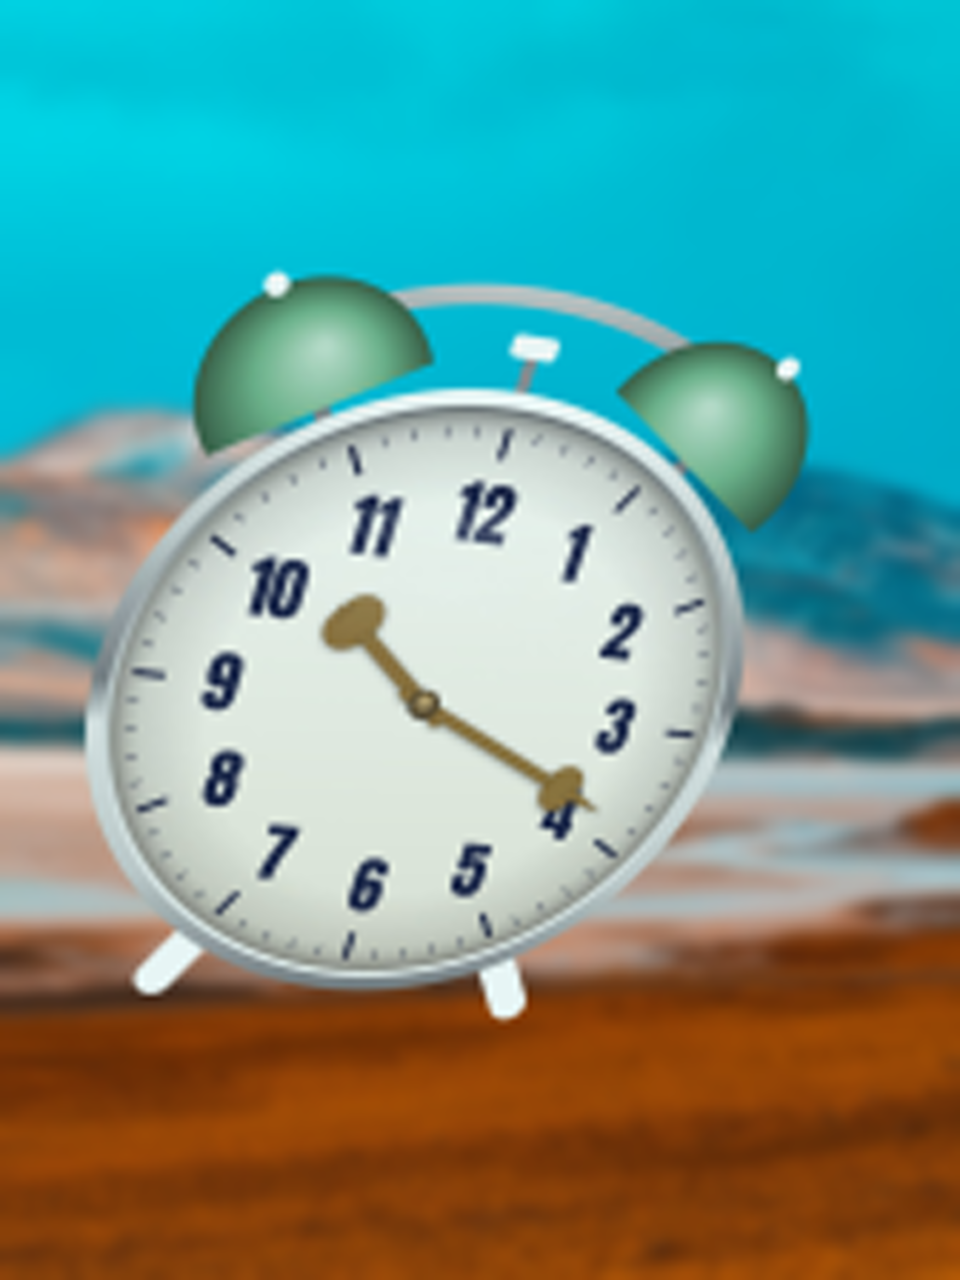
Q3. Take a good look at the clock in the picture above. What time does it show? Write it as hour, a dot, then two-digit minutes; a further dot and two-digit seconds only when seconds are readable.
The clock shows 10.19
